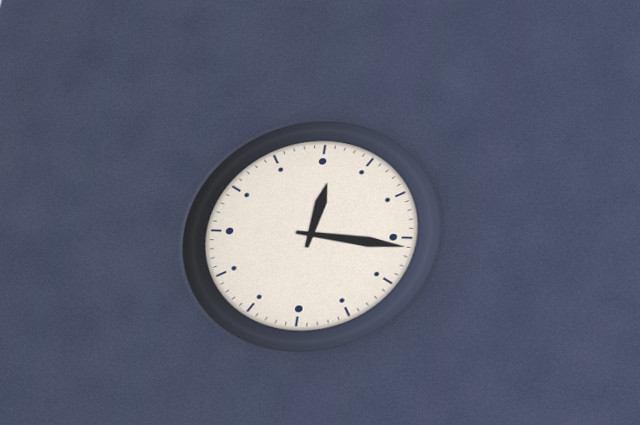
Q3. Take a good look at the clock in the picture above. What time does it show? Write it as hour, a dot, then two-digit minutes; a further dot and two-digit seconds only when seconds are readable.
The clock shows 12.16
